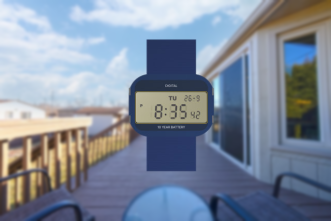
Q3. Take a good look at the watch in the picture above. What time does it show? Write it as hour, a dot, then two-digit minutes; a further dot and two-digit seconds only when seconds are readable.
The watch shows 8.35.42
